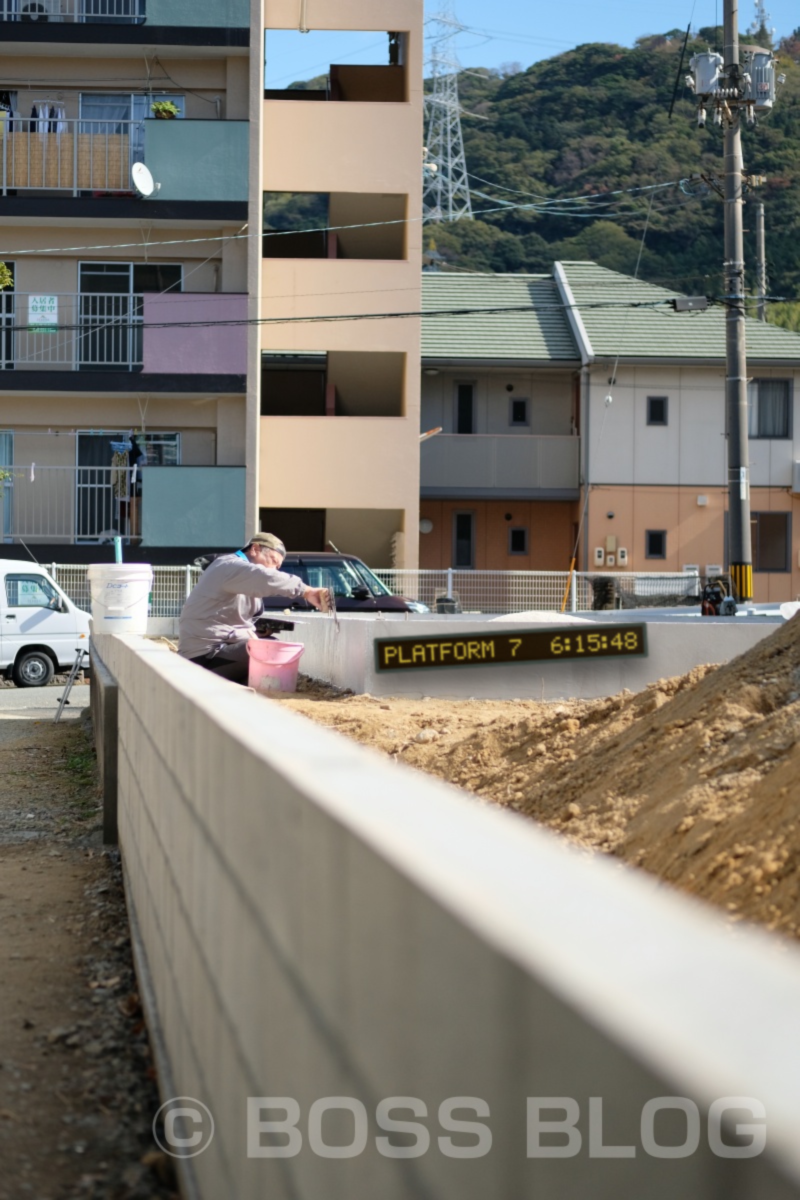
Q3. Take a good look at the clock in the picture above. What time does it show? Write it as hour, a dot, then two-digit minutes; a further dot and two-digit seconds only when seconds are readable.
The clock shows 6.15.48
